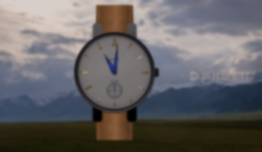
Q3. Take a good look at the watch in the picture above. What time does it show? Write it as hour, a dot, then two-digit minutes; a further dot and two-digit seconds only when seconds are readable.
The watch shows 11.01
